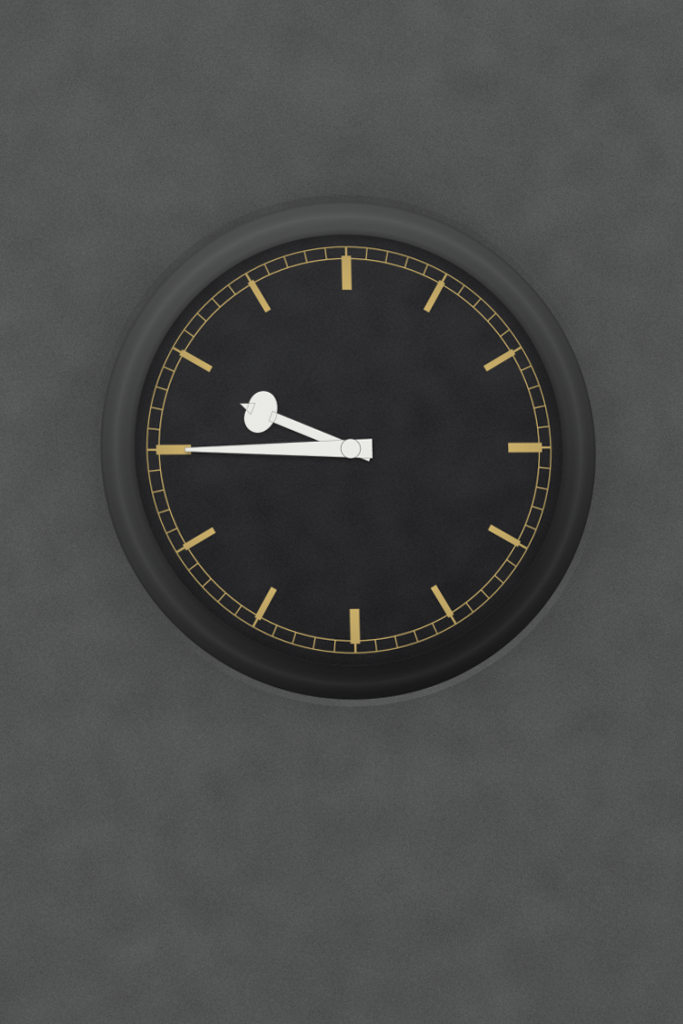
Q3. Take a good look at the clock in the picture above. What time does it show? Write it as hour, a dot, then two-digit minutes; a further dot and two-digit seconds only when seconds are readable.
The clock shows 9.45
